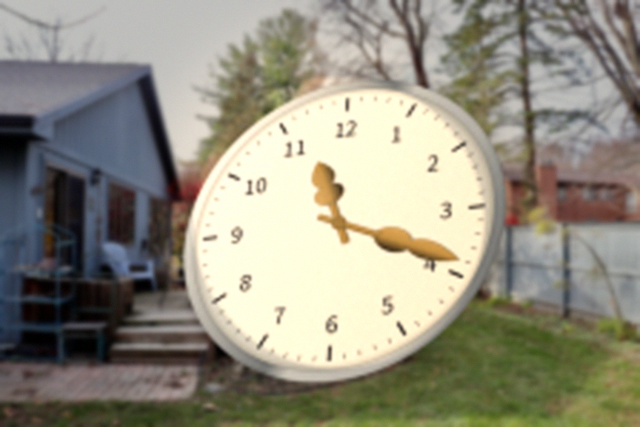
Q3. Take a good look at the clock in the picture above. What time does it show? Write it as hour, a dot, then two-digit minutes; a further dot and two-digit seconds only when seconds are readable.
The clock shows 11.19
